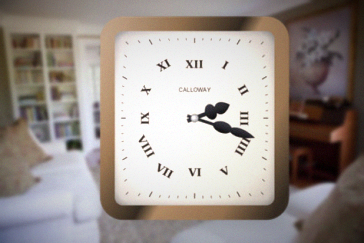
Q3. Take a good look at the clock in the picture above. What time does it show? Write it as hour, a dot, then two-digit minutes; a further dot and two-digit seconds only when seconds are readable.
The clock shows 2.18
